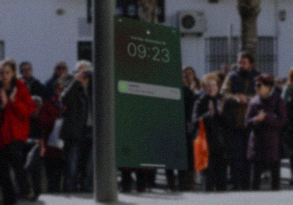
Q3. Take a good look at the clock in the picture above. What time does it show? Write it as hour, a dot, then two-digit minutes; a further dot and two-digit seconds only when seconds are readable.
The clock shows 9.23
